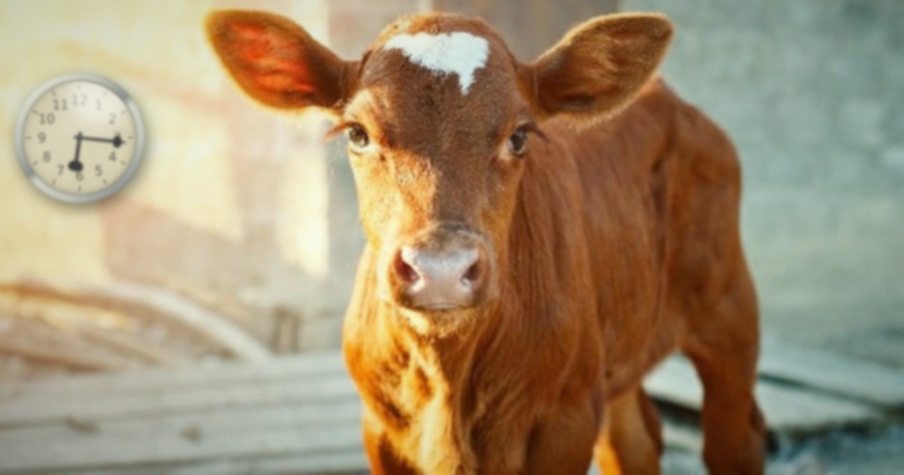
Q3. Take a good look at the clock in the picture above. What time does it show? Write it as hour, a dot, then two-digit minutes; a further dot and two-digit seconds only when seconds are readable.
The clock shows 6.16
